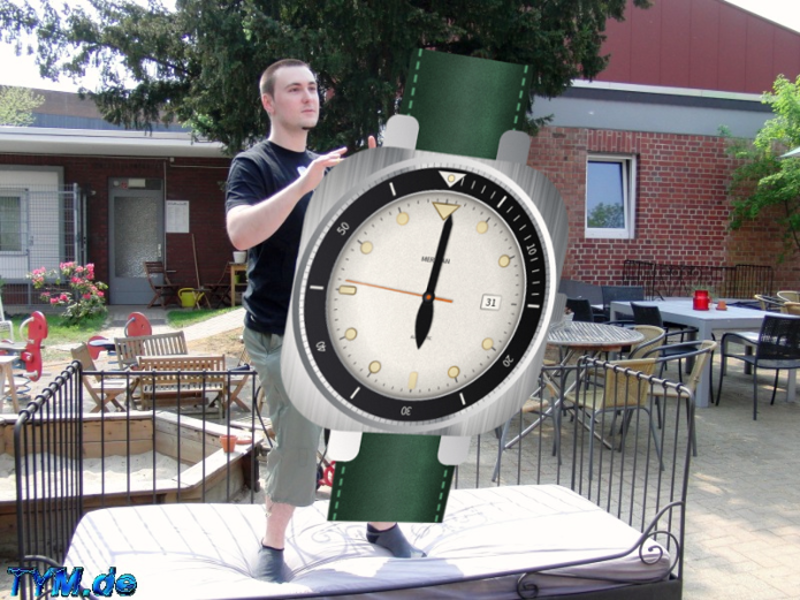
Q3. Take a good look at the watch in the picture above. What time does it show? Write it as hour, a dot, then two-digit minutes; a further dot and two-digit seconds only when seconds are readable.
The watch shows 6.00.46
